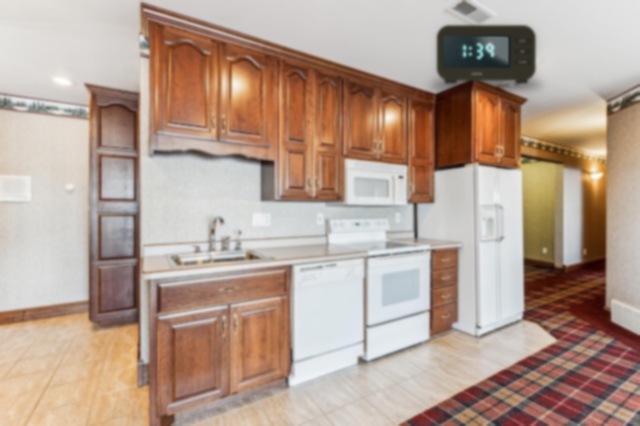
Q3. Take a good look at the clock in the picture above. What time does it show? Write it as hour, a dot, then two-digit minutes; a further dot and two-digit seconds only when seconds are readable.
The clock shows 1.39
